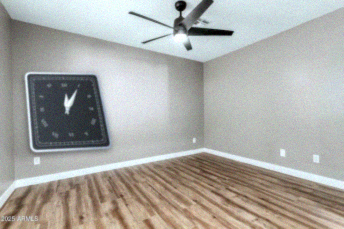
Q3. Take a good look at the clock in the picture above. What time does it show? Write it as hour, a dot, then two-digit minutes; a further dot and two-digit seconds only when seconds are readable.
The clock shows 12.05
